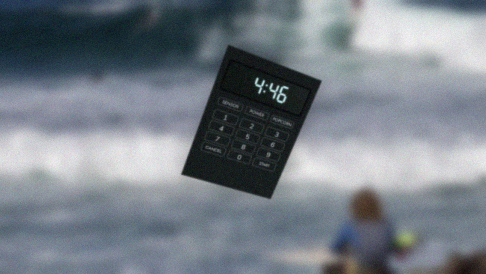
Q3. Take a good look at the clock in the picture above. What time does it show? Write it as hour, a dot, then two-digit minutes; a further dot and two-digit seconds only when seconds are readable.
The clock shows 4.46
